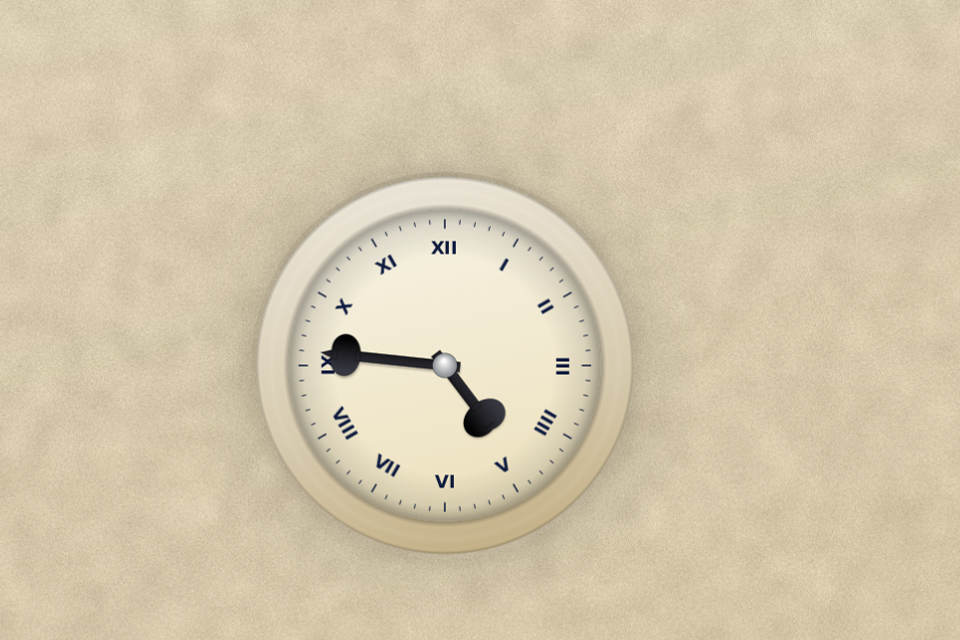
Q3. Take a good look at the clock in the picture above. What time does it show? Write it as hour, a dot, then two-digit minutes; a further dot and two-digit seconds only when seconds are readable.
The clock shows 4.46
